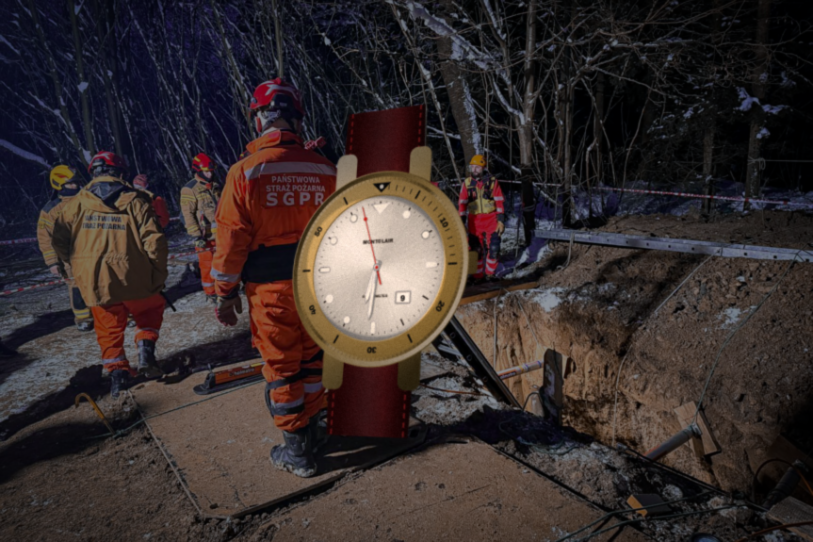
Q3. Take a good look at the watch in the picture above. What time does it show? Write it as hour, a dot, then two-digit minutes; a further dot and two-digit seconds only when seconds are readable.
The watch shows 6.30.57
